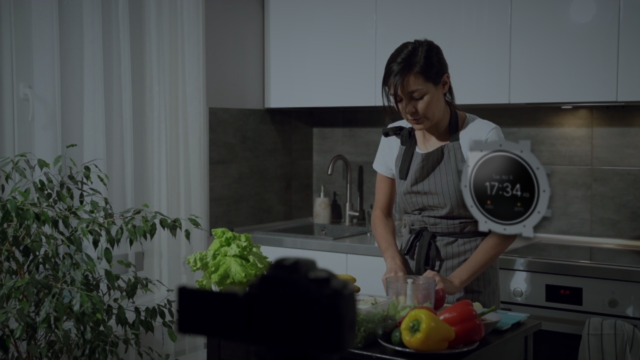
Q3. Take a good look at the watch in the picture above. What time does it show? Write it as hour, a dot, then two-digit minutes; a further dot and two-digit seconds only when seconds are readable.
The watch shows 17.34
